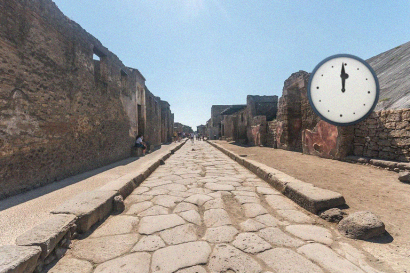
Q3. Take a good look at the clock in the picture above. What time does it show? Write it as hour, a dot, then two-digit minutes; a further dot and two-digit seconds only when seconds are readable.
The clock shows 11.59
